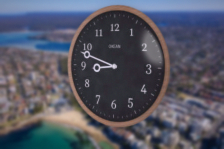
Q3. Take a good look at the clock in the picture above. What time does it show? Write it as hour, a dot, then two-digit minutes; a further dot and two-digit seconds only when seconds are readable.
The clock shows 8.48
